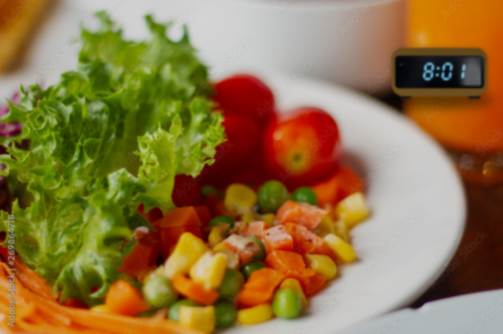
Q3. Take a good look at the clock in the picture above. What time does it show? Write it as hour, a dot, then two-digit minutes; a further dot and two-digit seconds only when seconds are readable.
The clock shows 8.01
